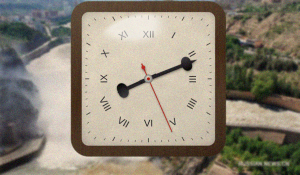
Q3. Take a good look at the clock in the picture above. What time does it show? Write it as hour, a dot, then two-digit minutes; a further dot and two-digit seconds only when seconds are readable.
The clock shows 8.11.26
